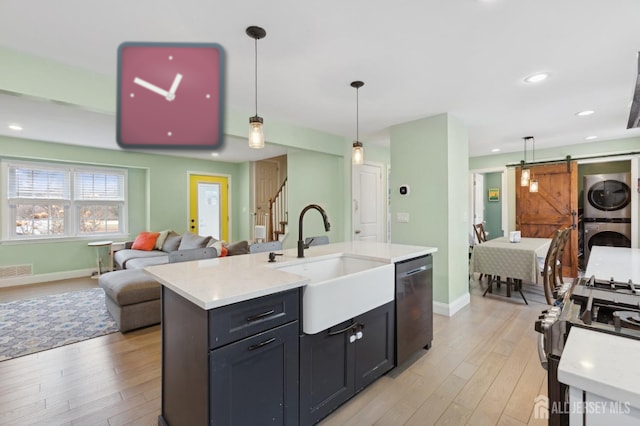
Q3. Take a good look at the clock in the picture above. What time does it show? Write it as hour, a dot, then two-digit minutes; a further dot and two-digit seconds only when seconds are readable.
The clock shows 12.49
